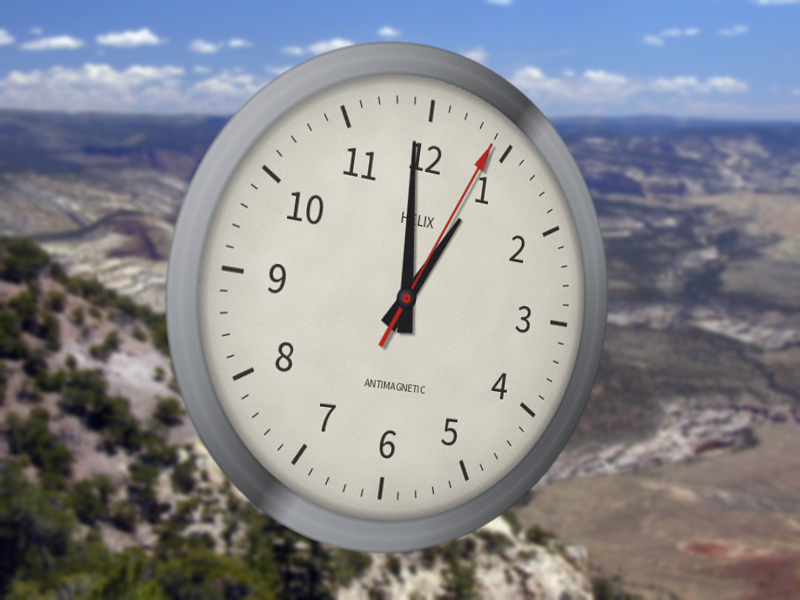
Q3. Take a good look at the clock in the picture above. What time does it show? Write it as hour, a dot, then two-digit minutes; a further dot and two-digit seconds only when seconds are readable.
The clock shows 12.59.04
